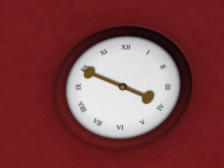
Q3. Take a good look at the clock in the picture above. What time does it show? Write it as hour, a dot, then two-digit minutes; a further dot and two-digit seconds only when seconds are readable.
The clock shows 3.49
